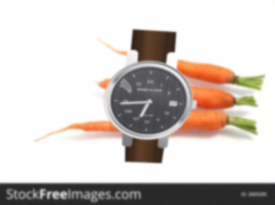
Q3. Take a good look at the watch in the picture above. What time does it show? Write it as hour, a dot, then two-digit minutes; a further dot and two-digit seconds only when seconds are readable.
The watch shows 6.44
